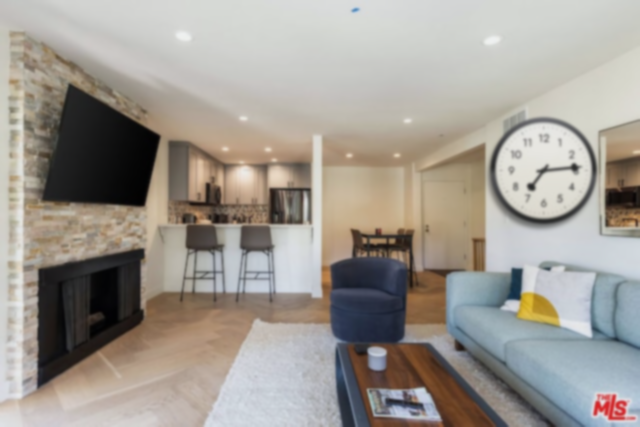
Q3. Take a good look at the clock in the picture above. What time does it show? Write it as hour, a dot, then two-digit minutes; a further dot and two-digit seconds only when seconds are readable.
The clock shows 7.14
